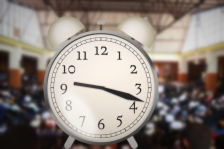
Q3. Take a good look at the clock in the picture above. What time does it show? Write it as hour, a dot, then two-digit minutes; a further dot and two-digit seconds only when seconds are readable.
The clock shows 9.18
